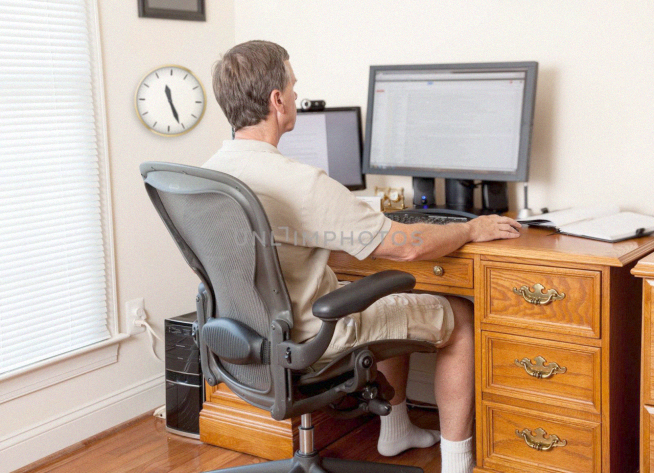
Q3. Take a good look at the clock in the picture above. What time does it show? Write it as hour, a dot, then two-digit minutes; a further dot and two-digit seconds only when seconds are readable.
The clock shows 11.26
